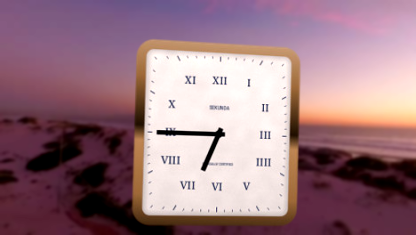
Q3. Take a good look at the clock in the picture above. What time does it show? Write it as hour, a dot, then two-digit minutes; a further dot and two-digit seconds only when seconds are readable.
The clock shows 6.45
